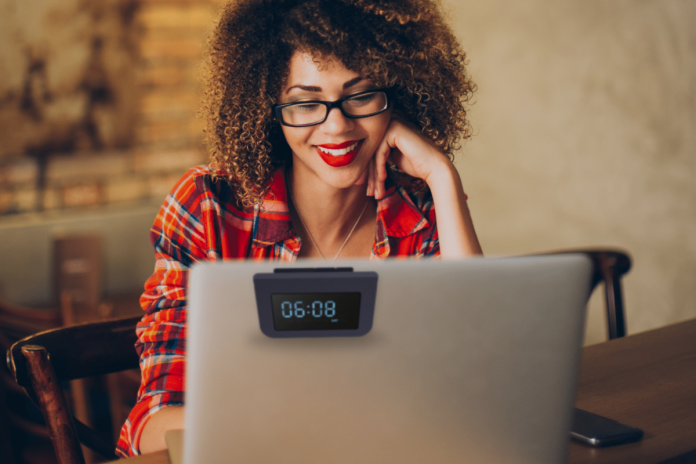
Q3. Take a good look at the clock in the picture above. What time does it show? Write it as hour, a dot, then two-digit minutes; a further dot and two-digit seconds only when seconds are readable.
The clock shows 6.08
